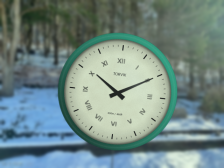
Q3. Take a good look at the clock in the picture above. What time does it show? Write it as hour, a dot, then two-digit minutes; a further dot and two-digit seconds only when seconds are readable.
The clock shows 10.10
